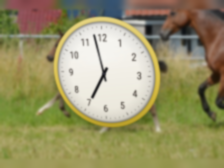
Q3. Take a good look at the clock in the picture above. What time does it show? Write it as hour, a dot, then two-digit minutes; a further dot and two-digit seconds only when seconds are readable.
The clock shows 6.58
